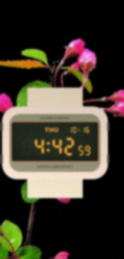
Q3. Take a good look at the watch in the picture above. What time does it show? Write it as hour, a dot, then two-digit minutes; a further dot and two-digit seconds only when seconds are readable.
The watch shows 4.42
